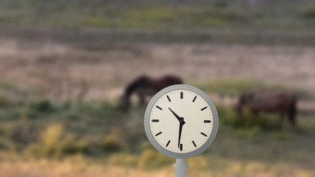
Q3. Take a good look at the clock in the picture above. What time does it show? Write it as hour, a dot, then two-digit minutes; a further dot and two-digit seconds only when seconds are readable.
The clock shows 10.31
